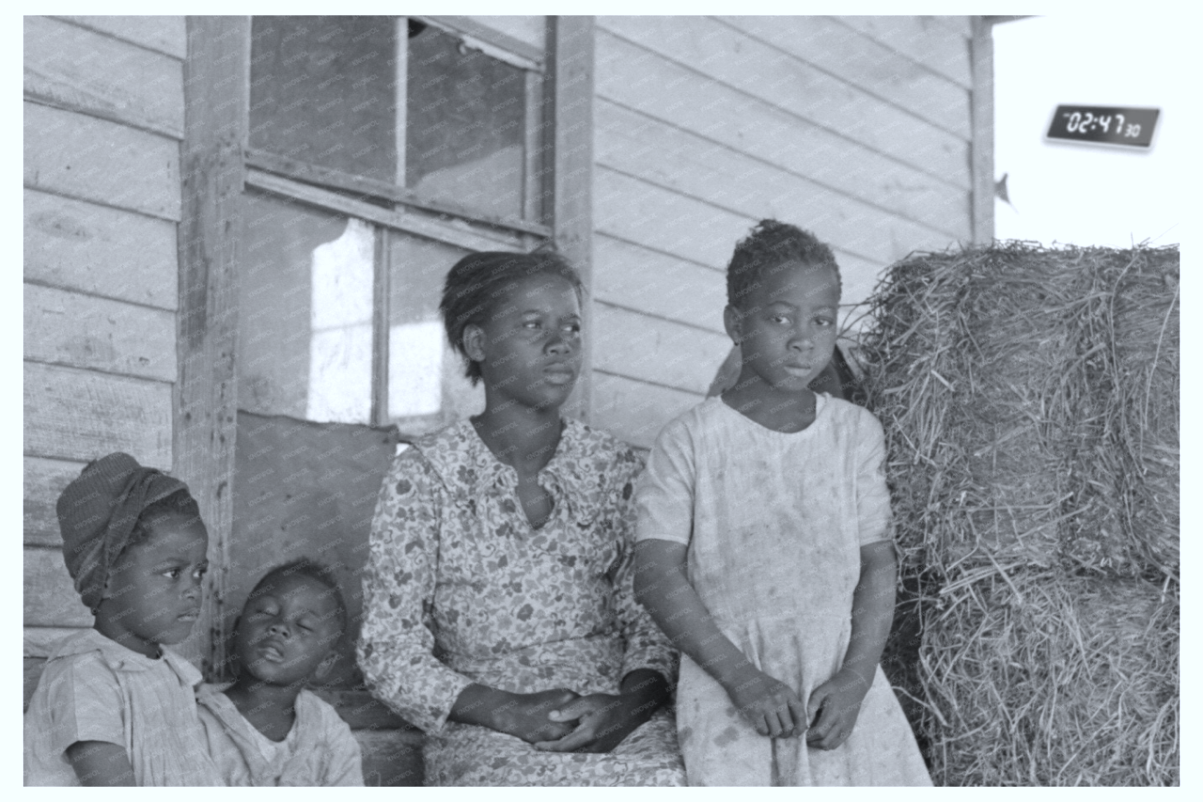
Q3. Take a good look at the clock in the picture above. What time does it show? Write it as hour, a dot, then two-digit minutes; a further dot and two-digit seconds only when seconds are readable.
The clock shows 2.47
